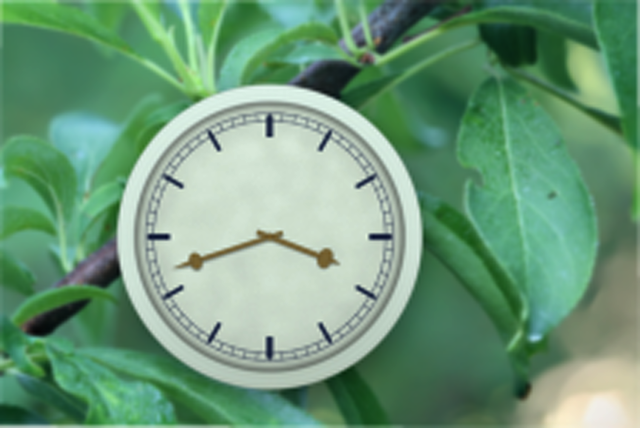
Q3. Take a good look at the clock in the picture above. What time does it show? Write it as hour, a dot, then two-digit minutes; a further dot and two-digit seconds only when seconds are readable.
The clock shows 3.42
